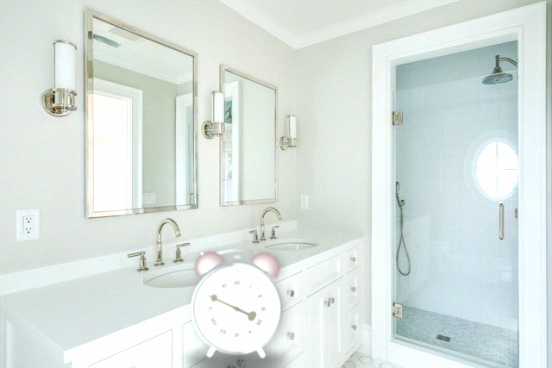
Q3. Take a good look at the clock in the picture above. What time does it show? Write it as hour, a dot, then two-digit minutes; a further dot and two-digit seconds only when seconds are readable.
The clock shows 3.49
